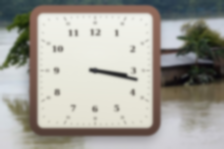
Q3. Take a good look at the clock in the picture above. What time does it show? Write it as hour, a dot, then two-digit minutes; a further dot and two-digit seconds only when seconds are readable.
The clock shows 3.17
